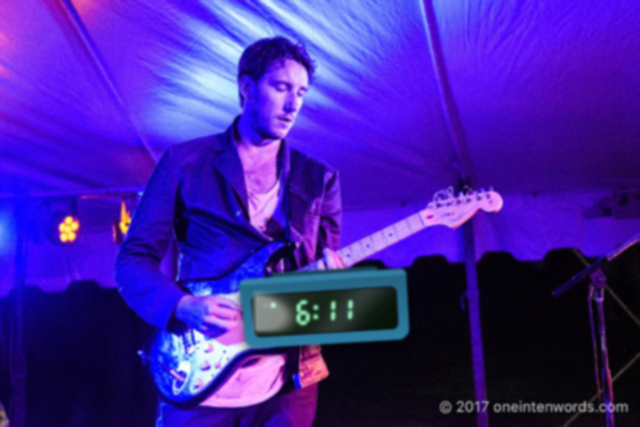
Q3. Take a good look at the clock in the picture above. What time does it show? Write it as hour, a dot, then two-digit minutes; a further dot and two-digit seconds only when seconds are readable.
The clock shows 6.11
